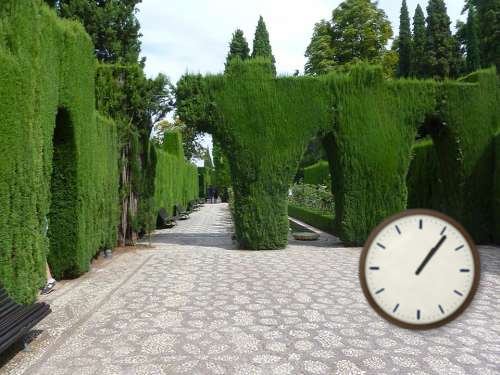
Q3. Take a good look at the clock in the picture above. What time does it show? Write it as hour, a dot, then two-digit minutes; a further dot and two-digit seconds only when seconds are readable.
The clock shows 1.06
